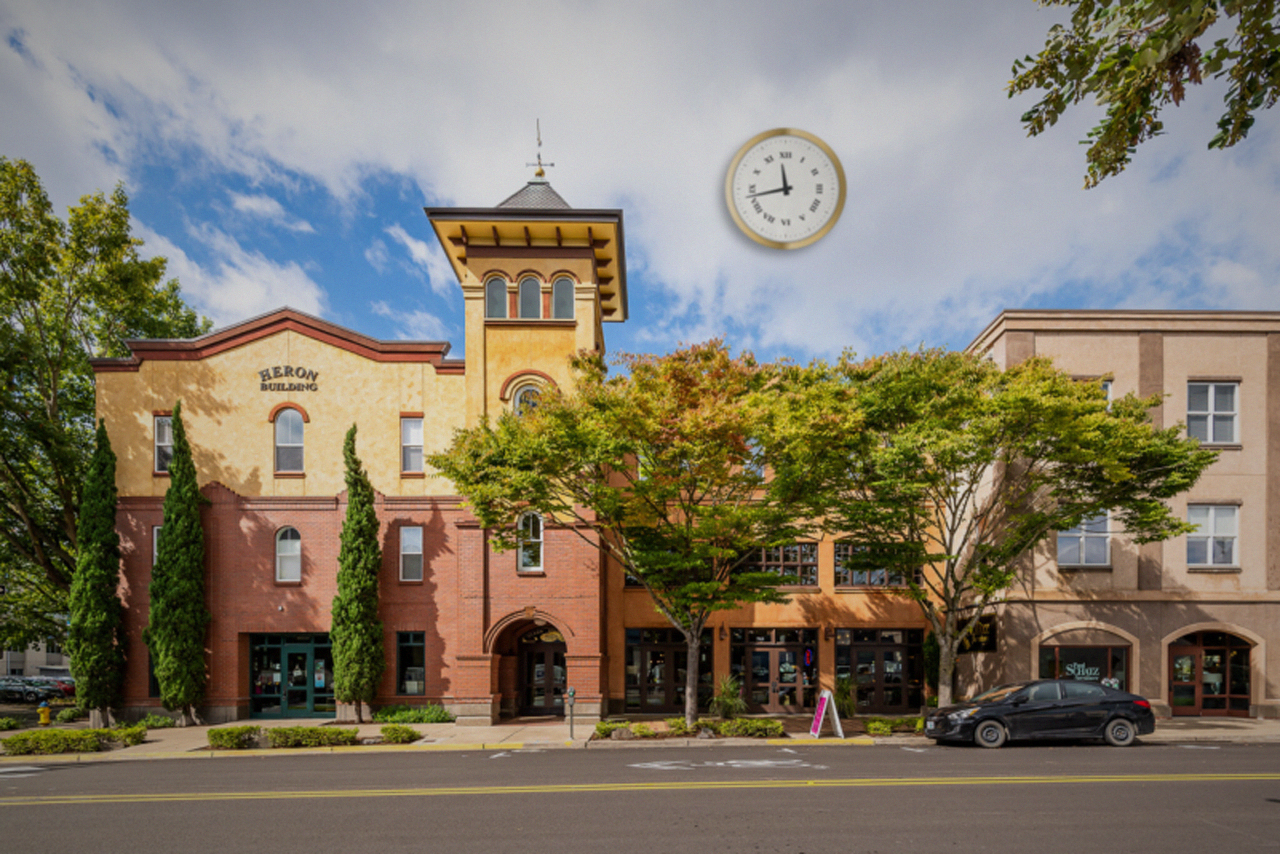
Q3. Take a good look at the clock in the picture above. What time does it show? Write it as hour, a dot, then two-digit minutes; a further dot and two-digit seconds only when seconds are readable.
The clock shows 11.43
